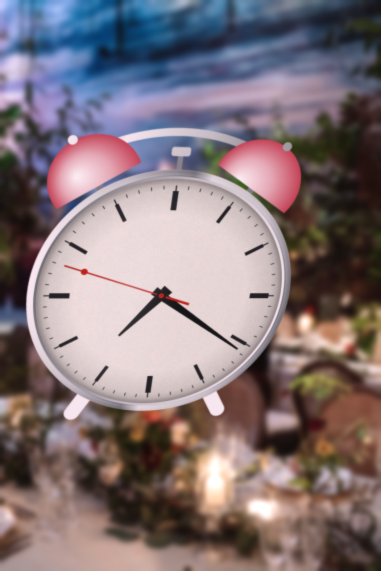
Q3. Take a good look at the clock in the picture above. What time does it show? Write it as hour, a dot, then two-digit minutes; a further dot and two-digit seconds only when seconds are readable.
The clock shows 7.20.48
